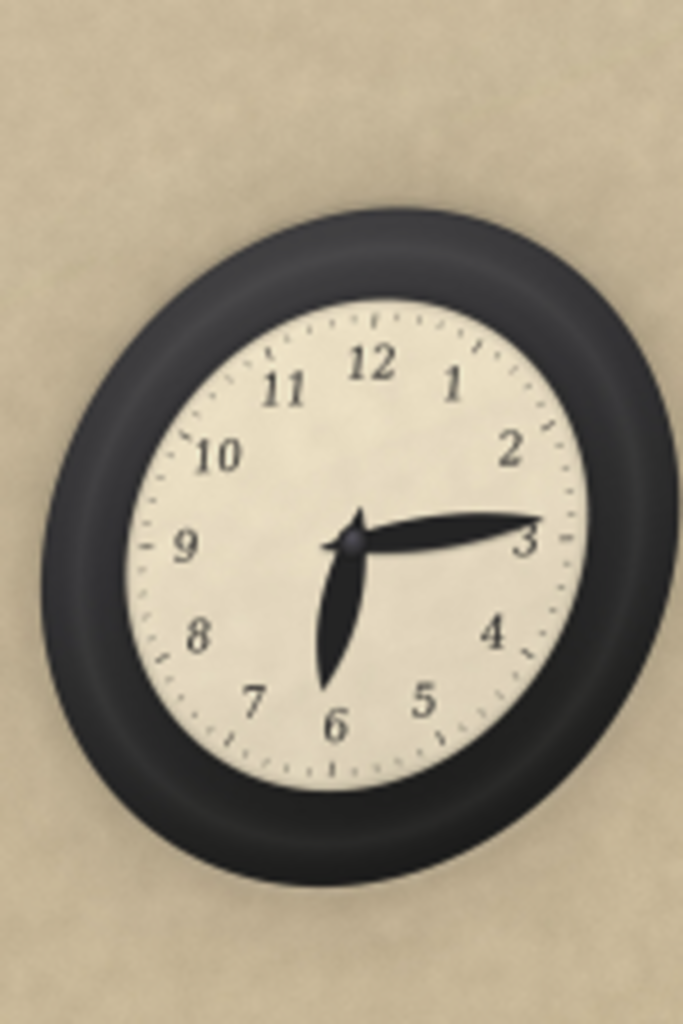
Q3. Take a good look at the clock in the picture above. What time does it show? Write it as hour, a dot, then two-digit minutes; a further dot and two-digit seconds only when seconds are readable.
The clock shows 6.14
